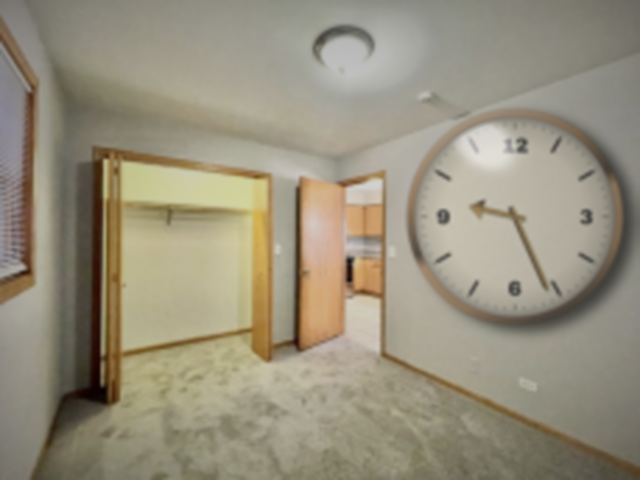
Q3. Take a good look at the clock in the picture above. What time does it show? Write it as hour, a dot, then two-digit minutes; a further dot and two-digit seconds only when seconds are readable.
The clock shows 9.26
